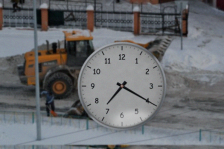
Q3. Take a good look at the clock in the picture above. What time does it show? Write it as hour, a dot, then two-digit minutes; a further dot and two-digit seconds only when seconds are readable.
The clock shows 7.20
